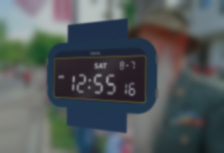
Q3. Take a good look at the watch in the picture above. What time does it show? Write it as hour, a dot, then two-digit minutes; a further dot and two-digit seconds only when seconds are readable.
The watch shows 12.55.16
